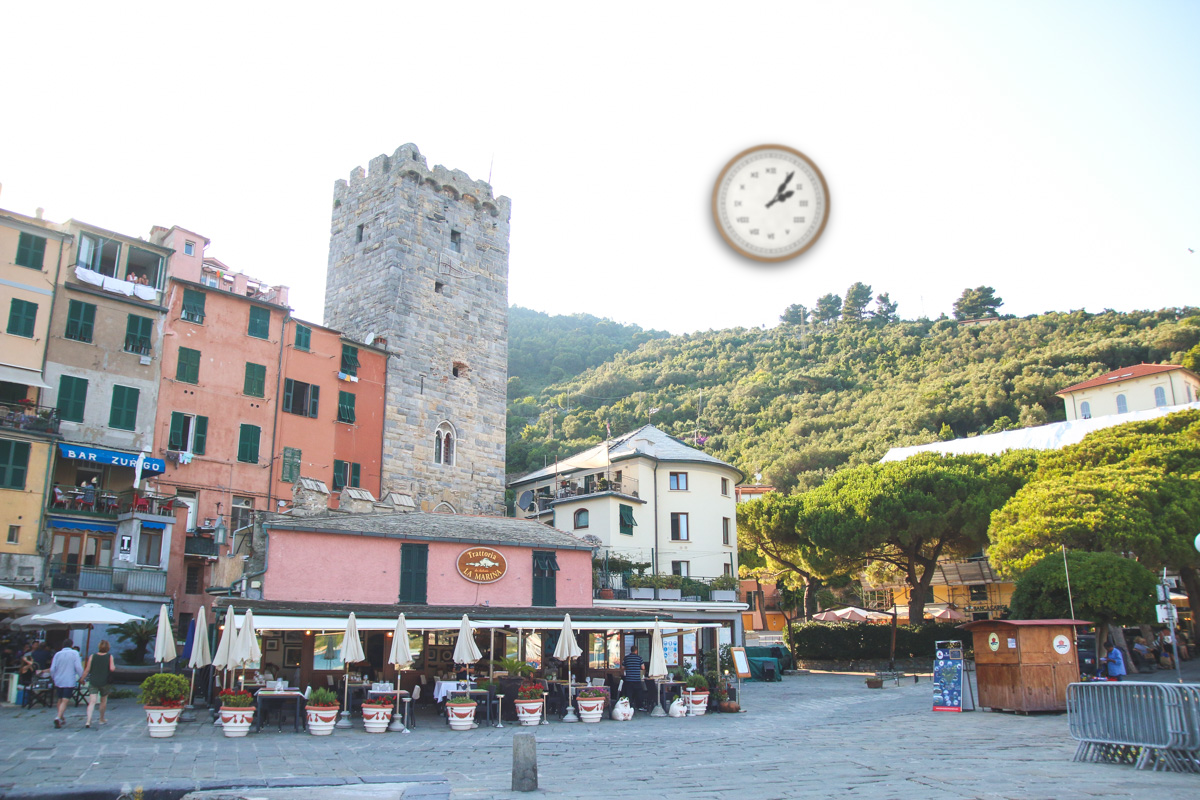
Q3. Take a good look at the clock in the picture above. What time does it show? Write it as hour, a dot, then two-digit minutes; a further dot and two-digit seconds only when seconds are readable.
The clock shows 2.06
